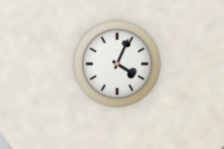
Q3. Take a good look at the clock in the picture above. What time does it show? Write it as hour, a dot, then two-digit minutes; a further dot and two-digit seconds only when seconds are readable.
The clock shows 4.04
